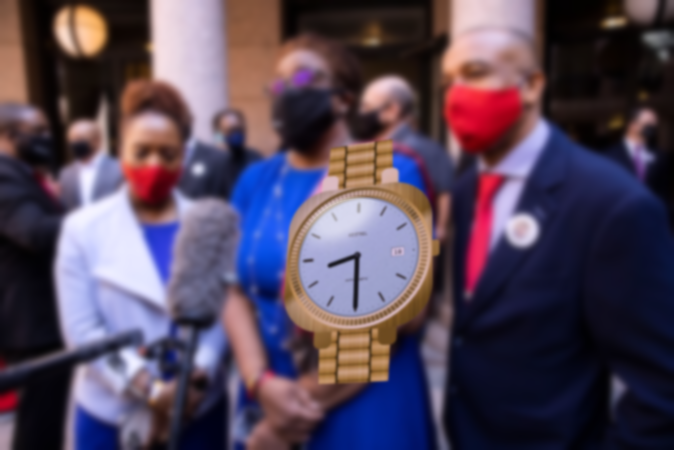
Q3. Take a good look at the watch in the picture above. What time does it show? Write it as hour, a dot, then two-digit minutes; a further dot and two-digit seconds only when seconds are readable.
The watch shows 8.30
